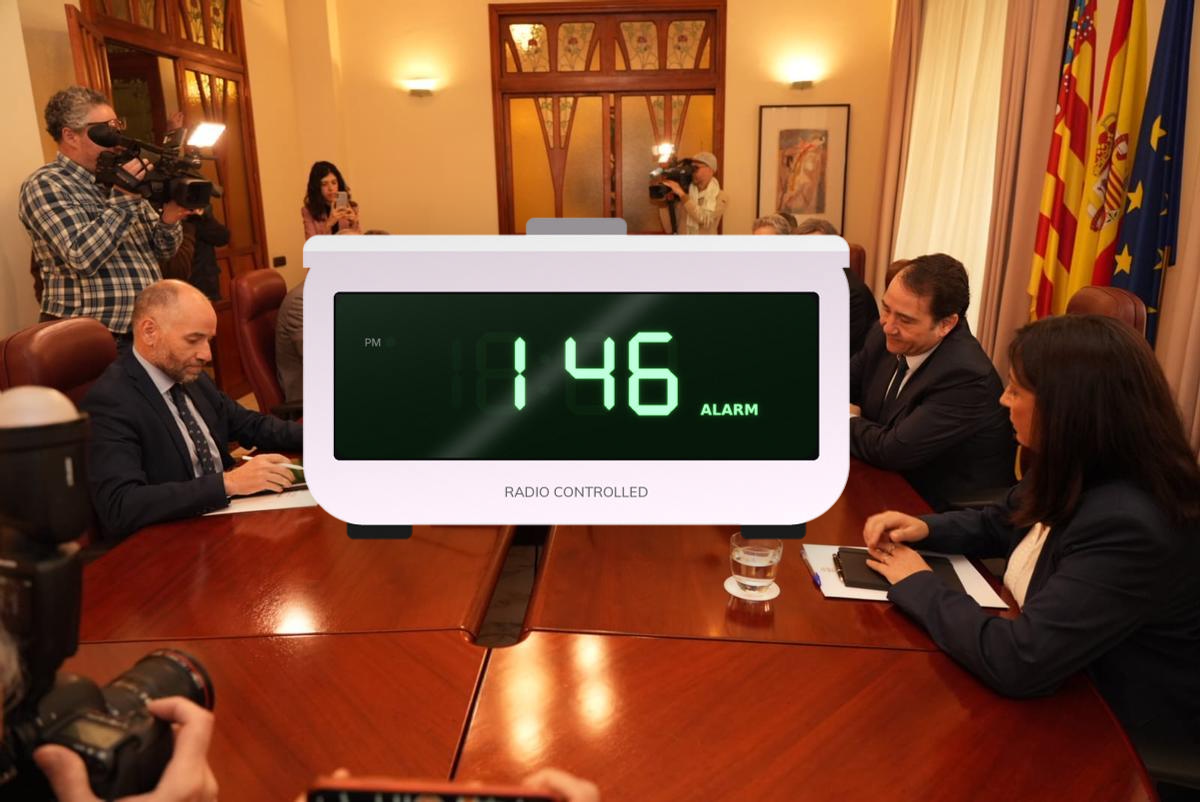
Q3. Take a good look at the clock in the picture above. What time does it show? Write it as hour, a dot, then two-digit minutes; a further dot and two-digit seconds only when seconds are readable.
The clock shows 1.46
